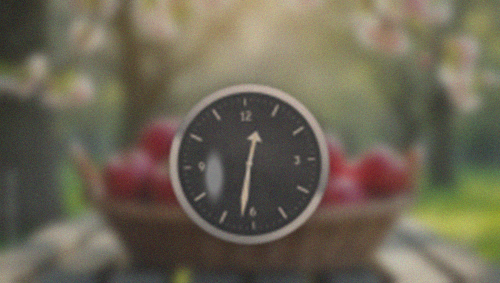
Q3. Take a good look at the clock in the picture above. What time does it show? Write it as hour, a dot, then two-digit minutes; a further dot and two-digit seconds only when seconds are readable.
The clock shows 12.32
